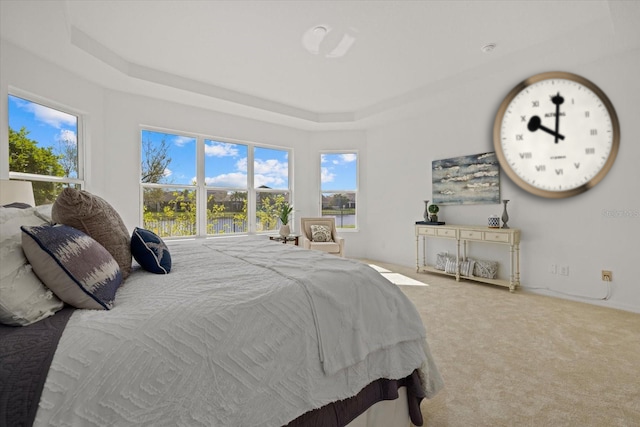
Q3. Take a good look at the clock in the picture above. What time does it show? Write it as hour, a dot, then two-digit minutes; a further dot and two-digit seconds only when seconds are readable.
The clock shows 10.01
